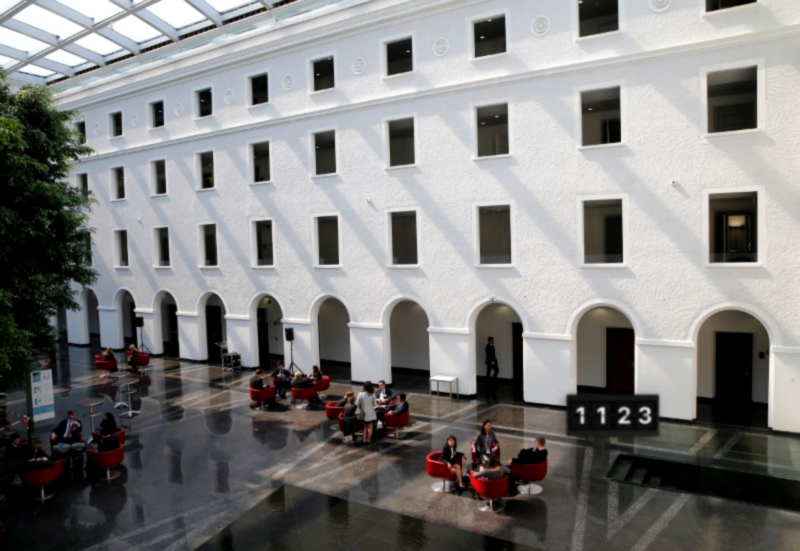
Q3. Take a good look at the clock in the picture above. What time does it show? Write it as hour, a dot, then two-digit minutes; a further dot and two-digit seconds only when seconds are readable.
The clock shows 11.23
